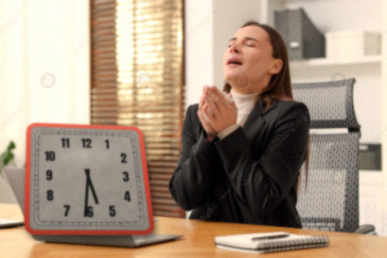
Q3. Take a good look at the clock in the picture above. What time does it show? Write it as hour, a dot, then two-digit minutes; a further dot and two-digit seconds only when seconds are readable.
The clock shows 5.31
